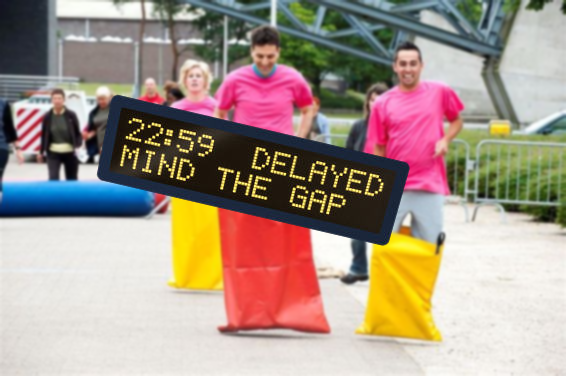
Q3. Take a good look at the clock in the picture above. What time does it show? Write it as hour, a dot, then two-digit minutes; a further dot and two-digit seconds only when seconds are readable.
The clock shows 22.59
